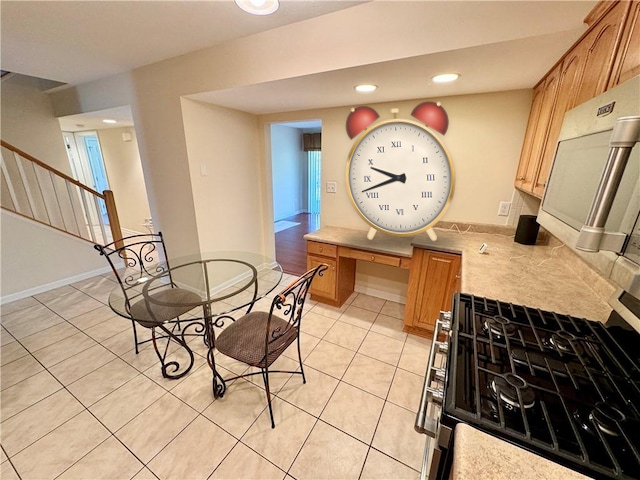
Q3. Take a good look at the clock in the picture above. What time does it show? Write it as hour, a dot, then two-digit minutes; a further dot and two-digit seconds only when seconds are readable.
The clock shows 9.42
